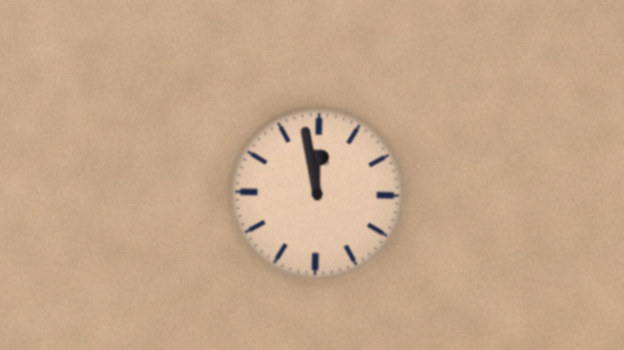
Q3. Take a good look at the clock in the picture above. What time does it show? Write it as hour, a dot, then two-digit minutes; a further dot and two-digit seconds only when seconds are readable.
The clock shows 11.58
